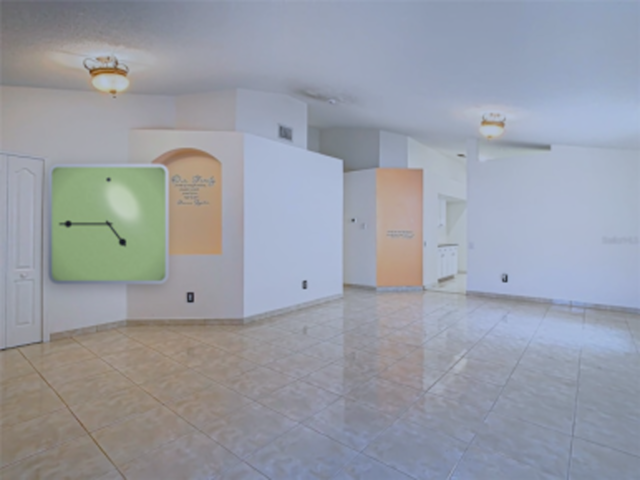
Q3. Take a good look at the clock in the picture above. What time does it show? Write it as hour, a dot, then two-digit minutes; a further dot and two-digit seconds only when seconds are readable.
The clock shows 4.45
